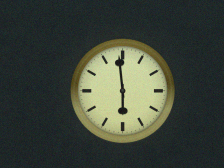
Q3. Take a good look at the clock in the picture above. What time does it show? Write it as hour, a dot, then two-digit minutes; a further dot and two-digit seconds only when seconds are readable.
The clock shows 5.59
